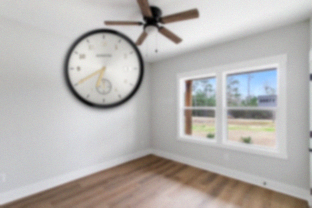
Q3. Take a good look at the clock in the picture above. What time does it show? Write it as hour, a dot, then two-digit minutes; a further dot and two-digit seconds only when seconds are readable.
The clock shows 6.40
